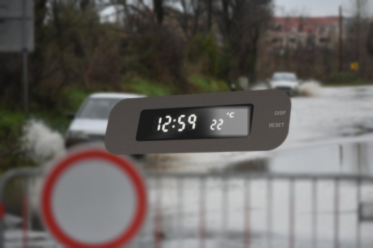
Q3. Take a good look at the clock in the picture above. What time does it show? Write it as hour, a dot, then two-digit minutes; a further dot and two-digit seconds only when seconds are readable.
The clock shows 12.59
